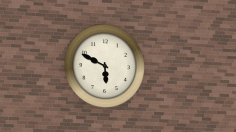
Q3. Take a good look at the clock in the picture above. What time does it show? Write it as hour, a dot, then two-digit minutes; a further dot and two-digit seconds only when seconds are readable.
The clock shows 5.49
